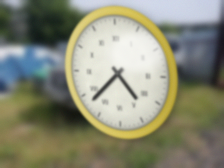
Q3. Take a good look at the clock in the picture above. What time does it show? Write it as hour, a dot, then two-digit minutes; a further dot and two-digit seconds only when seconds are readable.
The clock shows 4.38
